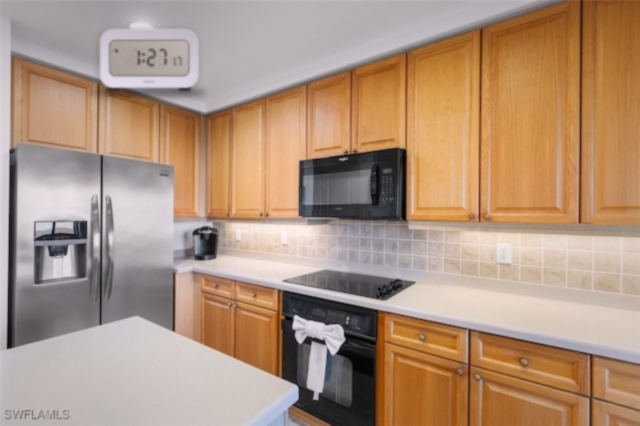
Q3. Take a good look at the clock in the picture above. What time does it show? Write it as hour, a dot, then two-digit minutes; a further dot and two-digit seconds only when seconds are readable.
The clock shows 1.27
